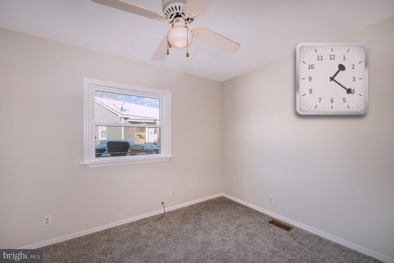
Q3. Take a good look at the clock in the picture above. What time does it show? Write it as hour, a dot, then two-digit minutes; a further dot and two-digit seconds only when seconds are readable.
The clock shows 1.21
